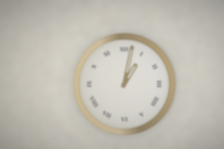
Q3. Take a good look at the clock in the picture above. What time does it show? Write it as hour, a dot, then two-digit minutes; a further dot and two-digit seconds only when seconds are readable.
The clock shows 1.02
